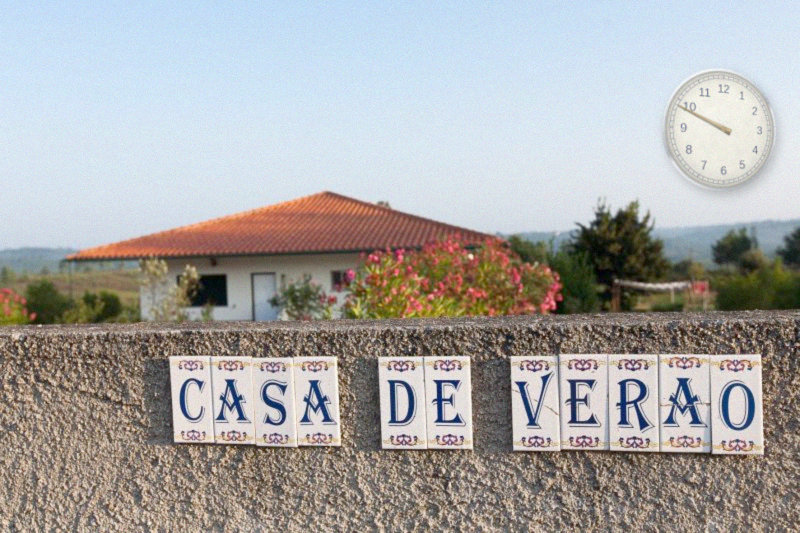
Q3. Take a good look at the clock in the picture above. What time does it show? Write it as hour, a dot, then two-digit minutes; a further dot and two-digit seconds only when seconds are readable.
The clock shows 9.49
